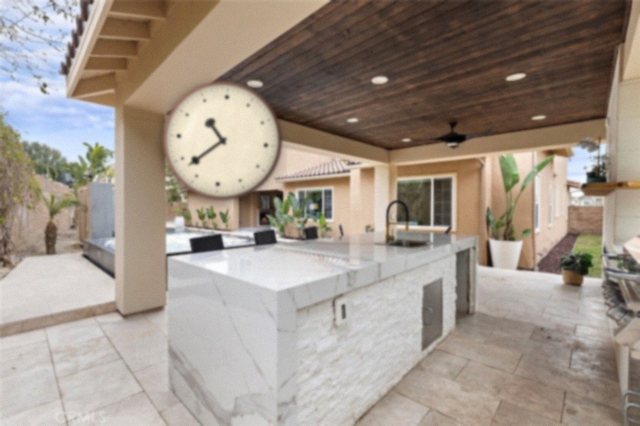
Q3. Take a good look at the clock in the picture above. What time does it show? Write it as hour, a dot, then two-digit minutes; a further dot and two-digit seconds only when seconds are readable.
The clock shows 10.38
